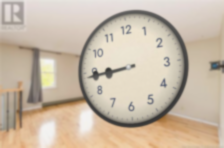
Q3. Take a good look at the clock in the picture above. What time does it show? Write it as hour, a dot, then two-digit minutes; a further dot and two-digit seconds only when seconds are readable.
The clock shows 8.44
